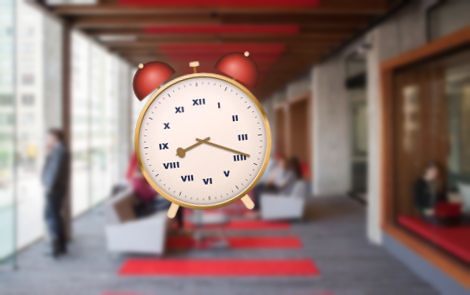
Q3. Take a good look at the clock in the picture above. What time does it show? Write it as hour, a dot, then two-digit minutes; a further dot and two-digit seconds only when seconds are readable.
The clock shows 8.19
